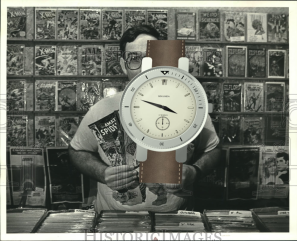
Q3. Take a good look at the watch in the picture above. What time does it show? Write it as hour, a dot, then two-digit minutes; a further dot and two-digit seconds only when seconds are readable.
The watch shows 3.48
